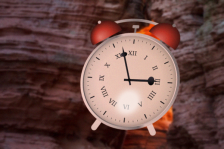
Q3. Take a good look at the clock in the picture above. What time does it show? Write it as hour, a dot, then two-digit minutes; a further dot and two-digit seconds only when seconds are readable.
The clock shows 2.57
